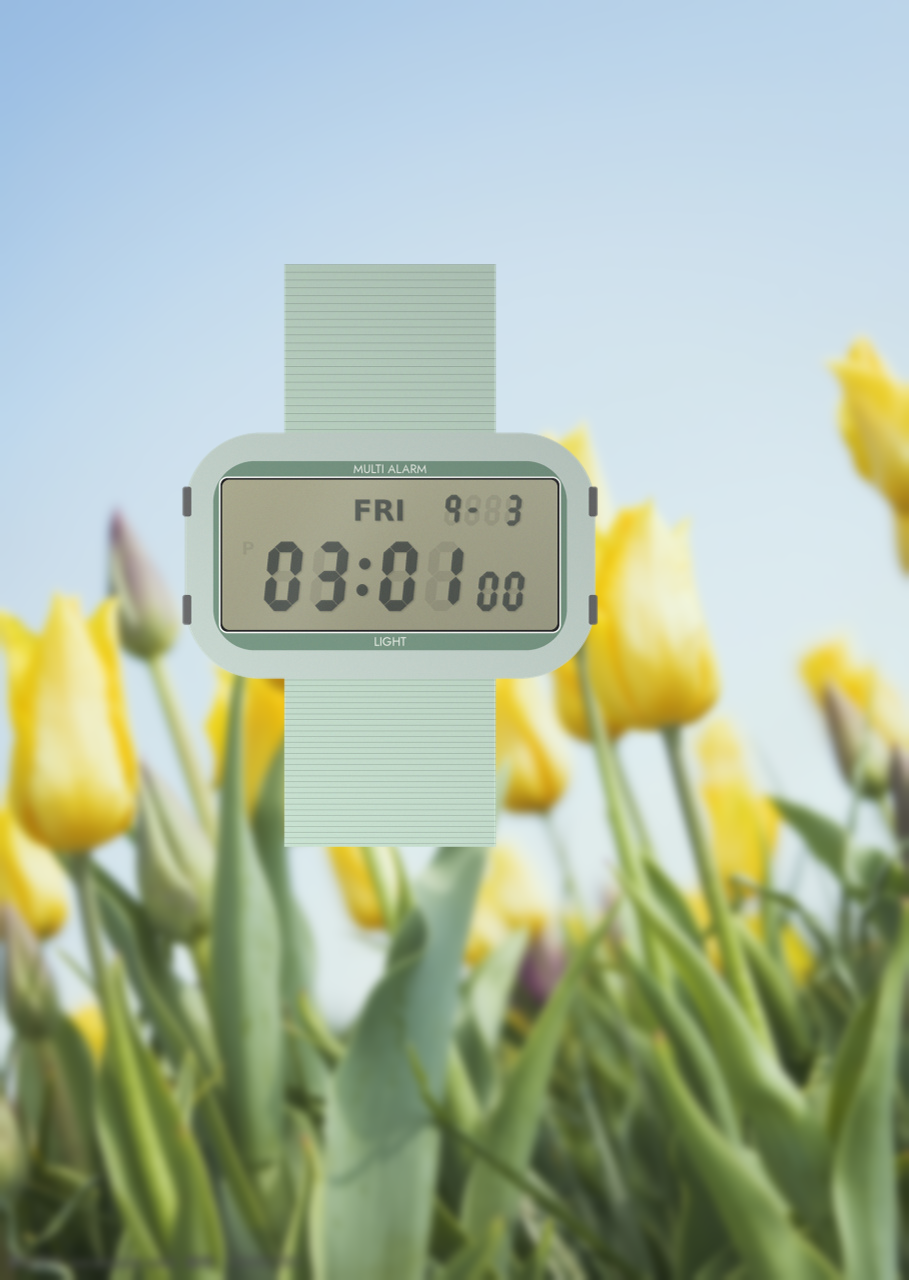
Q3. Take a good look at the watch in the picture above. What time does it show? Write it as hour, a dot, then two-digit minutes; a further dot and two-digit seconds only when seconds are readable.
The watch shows 3.01.00
